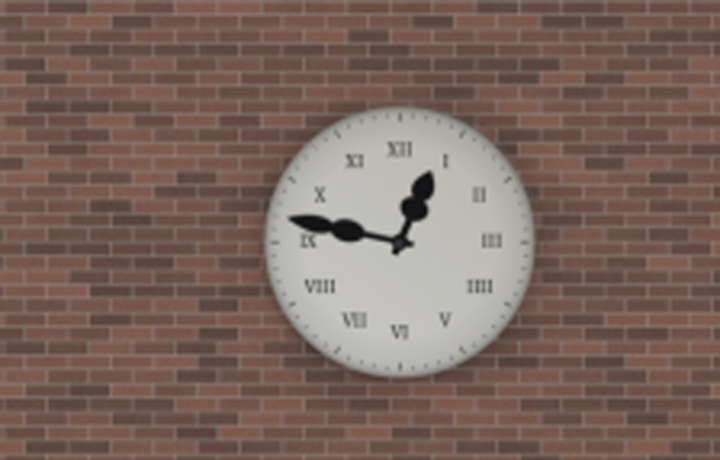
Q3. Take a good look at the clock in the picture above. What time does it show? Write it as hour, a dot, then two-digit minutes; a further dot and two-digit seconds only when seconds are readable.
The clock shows 12.47
